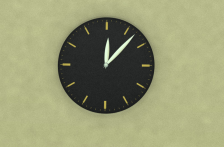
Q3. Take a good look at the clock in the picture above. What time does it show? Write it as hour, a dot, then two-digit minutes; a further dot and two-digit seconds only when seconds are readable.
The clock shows 12.07
